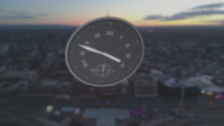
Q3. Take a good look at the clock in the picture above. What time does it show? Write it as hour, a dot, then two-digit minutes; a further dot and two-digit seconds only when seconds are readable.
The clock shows 3.48
